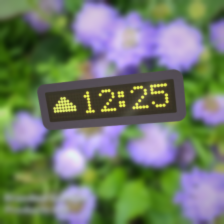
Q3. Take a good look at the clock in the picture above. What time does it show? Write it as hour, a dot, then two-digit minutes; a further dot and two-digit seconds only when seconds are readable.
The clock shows 12.25
